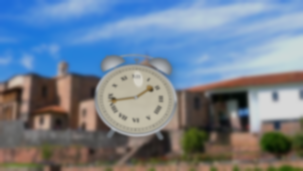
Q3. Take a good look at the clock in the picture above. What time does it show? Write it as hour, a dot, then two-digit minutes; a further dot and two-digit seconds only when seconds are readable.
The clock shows 1.43
